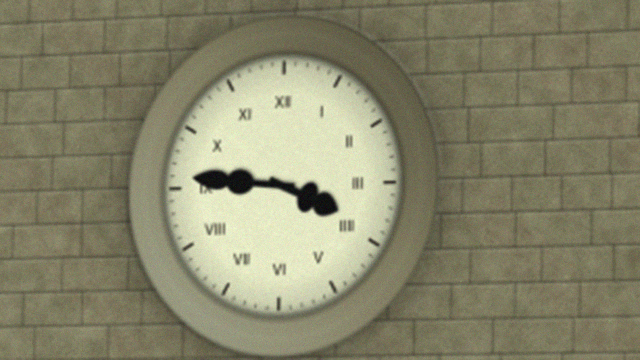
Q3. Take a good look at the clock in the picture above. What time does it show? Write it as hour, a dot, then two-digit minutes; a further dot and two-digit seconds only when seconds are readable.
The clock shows 3.46
